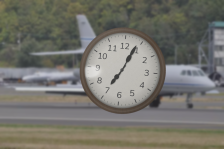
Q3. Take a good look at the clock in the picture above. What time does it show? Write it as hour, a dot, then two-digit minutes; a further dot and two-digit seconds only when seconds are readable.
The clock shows 7.04
